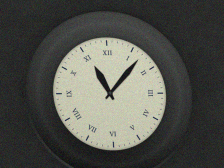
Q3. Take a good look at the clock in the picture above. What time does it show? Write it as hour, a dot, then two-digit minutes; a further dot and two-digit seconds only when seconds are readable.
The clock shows 11.07
